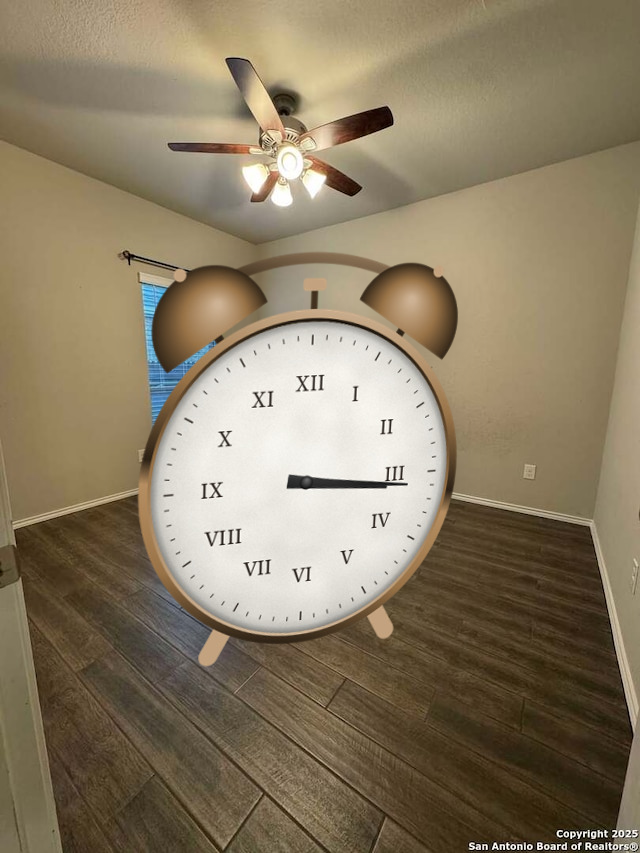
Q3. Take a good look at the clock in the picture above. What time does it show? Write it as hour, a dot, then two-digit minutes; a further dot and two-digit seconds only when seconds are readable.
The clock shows 3.16
